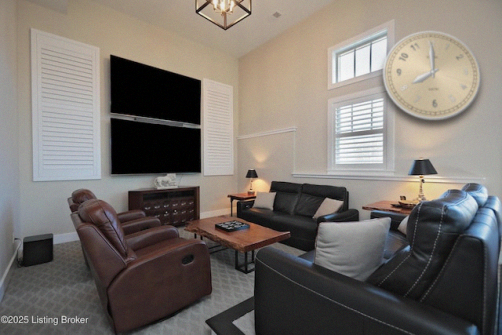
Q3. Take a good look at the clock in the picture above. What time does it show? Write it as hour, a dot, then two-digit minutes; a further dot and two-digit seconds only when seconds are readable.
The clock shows 8.00
